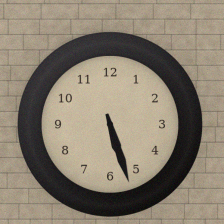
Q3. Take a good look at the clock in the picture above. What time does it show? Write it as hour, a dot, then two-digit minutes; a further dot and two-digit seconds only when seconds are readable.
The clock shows 5.27
